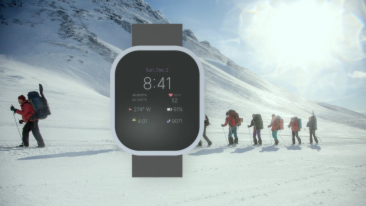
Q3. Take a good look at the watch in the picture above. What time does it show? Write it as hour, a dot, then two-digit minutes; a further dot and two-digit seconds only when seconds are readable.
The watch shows 8.41
